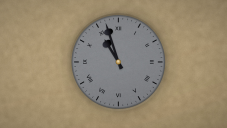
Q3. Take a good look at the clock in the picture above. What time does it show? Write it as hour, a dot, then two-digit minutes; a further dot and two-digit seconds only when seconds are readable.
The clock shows 10.57
